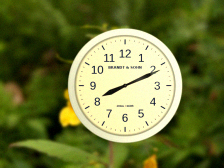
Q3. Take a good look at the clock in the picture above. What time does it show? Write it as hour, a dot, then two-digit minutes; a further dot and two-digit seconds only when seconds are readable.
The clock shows 8.11
